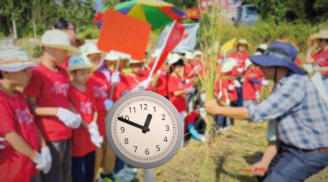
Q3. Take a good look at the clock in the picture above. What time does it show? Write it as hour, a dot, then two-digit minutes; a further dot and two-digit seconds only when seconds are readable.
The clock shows 12.49
